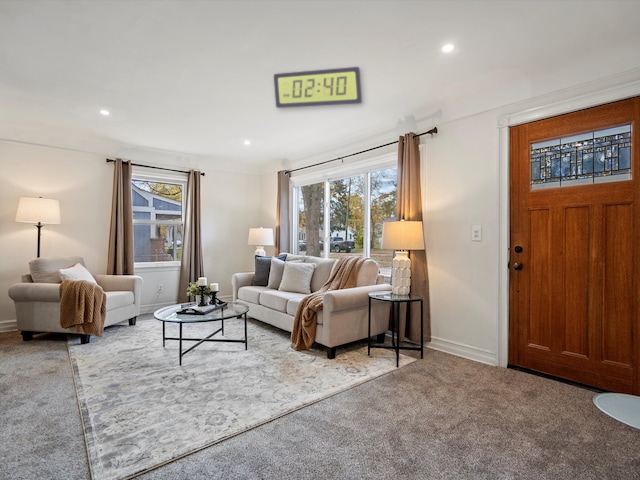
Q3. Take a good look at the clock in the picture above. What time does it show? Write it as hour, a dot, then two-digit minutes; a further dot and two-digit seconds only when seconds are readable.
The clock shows 2.40
